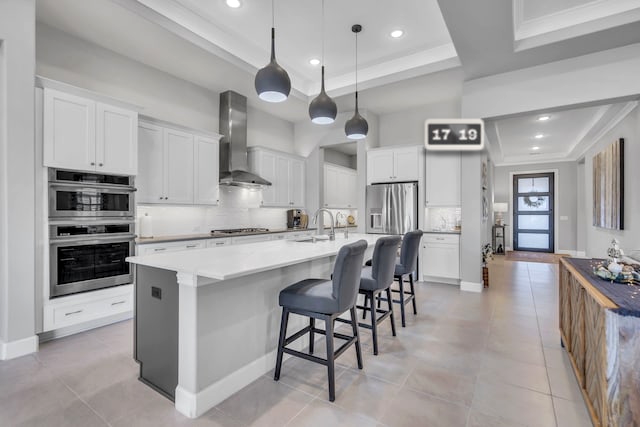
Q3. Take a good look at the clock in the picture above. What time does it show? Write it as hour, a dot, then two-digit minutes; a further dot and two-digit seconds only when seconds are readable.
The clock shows 17.19
